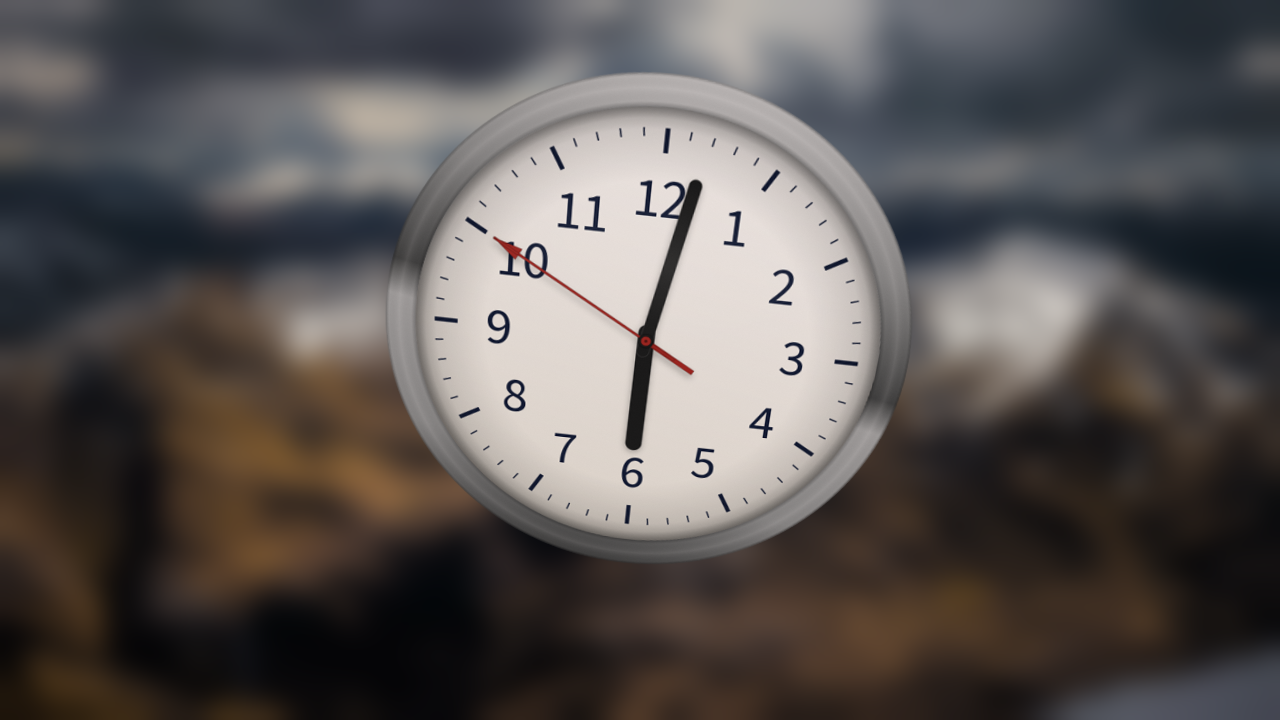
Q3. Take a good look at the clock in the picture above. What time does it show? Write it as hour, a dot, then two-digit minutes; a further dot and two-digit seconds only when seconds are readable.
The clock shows 6.01.50
